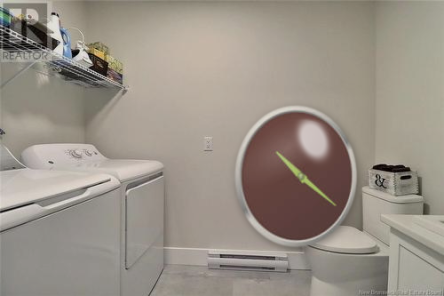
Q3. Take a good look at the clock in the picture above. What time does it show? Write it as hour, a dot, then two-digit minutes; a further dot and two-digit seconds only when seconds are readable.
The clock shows 10.21
